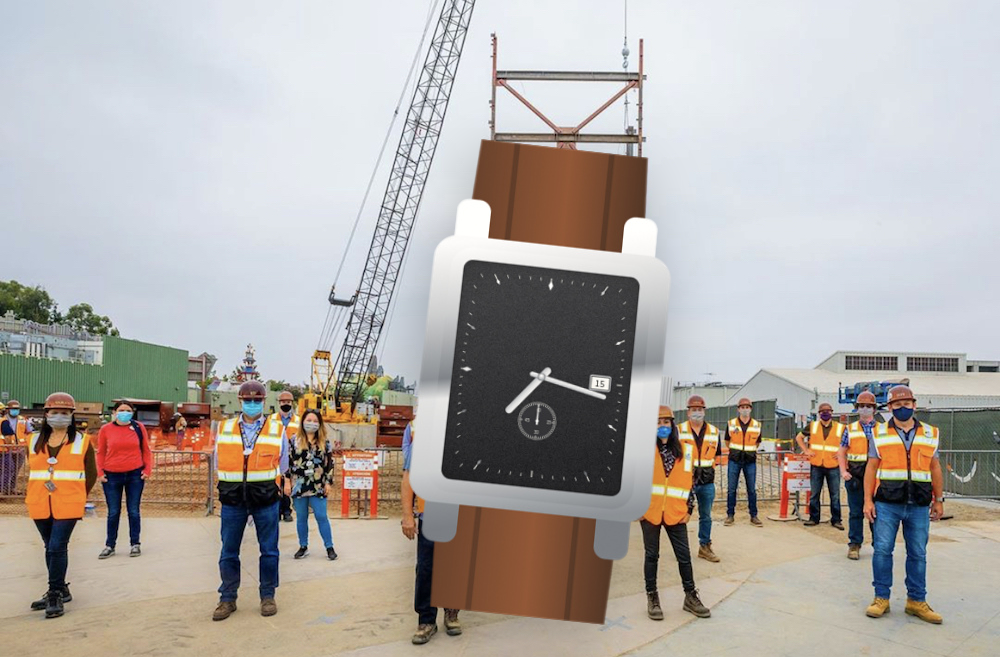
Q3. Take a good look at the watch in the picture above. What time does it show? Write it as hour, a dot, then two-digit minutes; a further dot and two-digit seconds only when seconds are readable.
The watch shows 7.17
